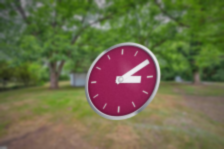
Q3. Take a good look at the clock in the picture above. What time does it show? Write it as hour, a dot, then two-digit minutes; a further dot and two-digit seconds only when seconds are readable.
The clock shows 3.10
